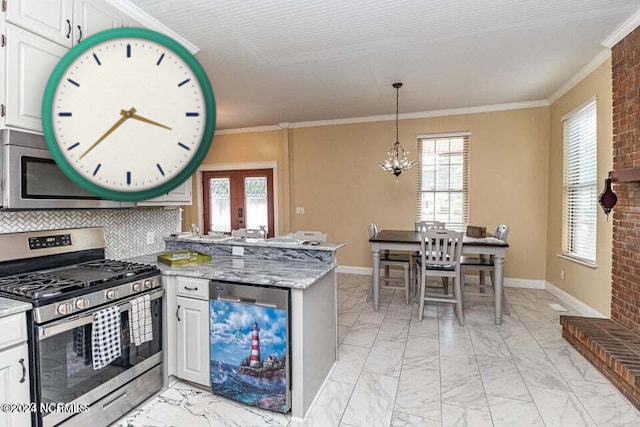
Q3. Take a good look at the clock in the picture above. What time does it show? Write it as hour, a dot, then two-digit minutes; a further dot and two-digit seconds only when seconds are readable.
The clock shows 3.38
